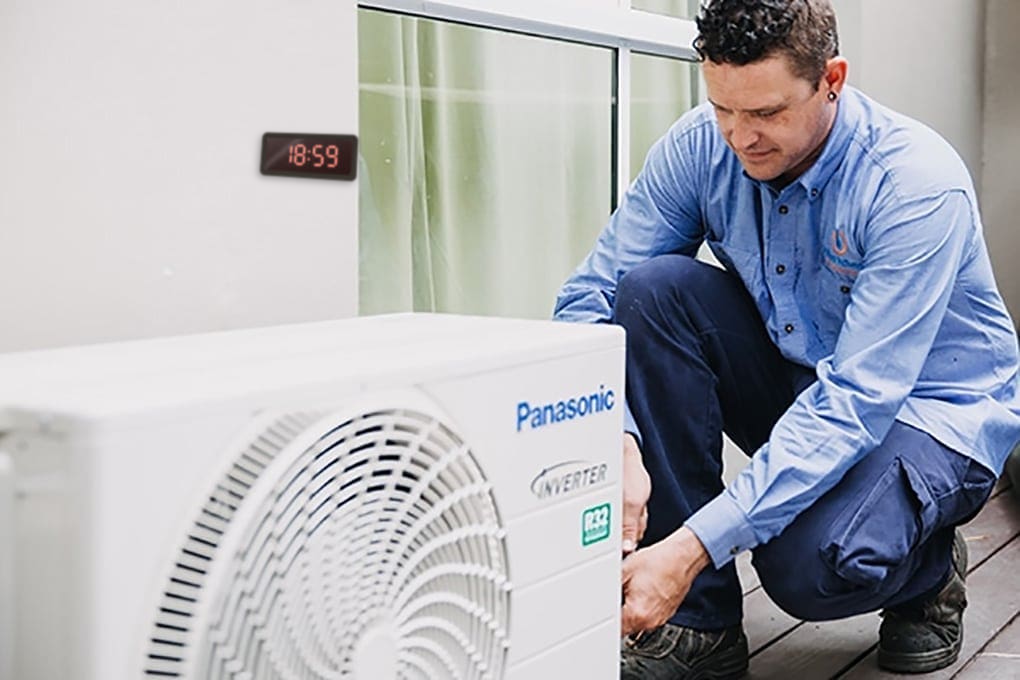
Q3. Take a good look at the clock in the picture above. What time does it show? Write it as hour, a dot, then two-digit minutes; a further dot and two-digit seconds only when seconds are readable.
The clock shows 18.59
